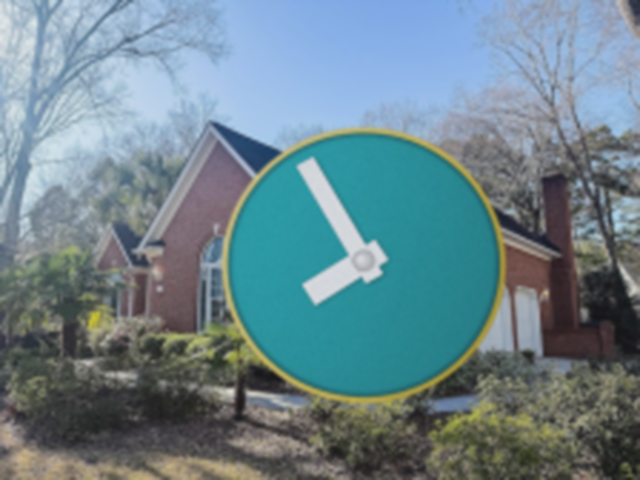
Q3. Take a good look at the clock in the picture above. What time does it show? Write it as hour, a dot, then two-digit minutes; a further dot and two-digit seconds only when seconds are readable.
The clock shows 7.55
